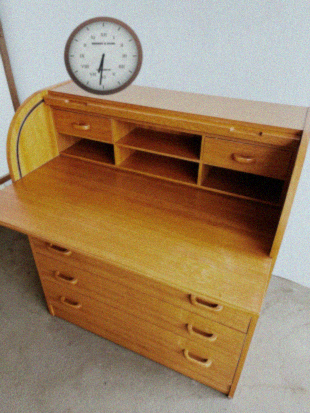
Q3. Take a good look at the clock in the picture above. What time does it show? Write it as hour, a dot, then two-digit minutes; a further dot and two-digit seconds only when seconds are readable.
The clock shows 6.31
